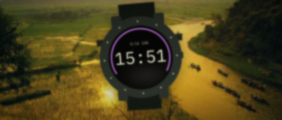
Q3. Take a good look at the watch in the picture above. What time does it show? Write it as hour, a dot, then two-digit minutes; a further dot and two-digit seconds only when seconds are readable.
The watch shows 15.51
